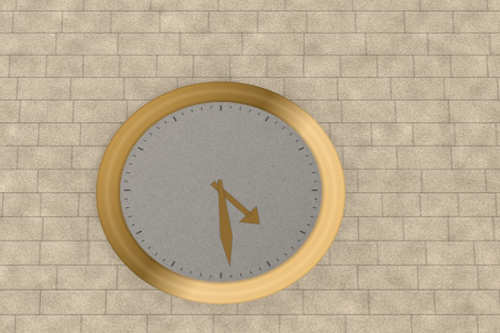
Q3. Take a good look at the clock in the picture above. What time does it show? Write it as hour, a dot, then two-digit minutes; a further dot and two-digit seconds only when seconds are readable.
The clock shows 4.29
